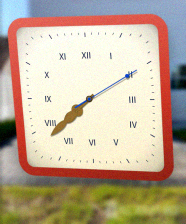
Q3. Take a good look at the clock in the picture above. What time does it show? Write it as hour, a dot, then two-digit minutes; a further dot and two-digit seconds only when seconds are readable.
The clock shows 7.38.10
